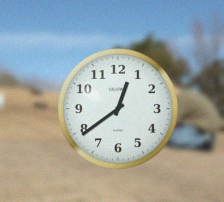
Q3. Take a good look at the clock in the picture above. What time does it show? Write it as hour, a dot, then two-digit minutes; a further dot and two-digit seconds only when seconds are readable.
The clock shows 12.39
